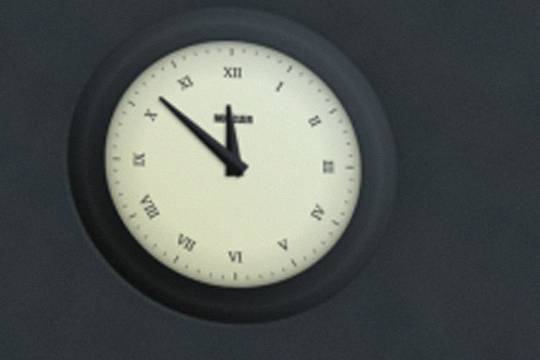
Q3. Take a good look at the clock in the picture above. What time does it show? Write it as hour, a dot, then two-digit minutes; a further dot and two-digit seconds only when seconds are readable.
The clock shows 11.52
